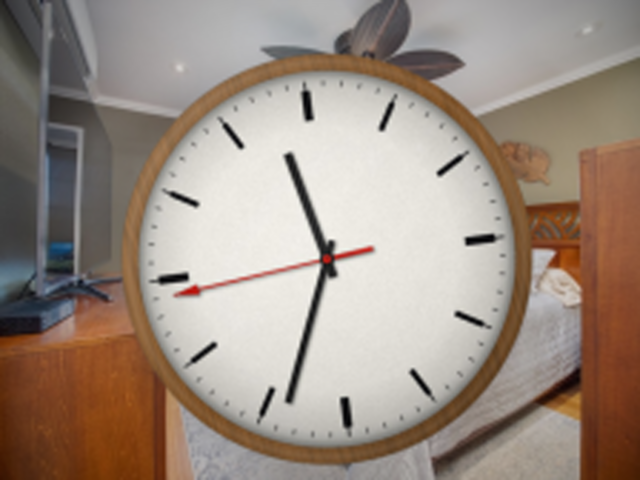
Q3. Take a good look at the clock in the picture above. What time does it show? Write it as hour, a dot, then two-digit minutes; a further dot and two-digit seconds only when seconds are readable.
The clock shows 11.33.44
